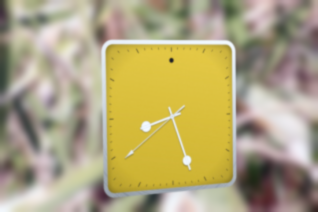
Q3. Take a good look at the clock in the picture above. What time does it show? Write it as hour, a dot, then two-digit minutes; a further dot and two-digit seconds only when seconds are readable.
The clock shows 8.26.39
